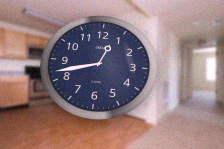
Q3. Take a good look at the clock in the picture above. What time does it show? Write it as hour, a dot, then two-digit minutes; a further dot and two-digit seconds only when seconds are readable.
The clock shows 12.42
